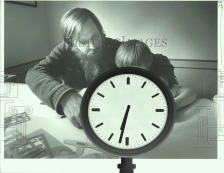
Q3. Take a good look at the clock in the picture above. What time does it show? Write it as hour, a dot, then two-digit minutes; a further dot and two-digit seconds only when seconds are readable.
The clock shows 6.32
